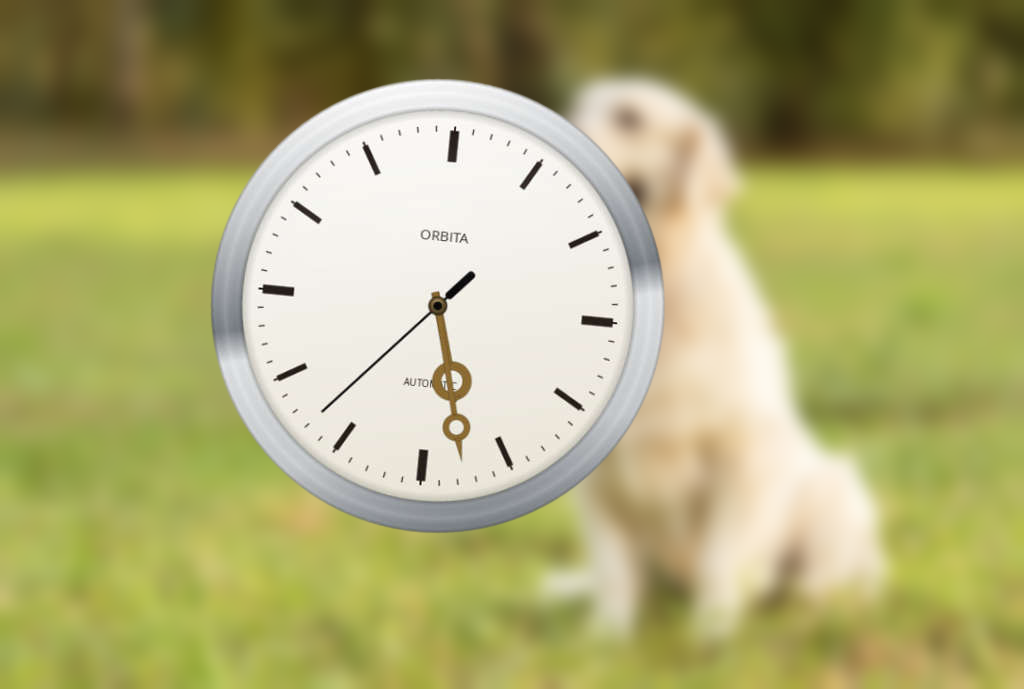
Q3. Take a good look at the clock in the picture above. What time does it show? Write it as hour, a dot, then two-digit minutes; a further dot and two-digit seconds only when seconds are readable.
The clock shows 5.27.37
